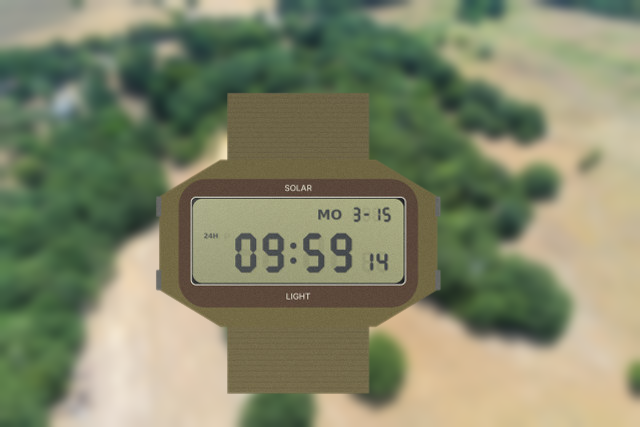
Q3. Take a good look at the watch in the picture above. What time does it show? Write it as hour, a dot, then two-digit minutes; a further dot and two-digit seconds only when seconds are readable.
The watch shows 9.59.14
